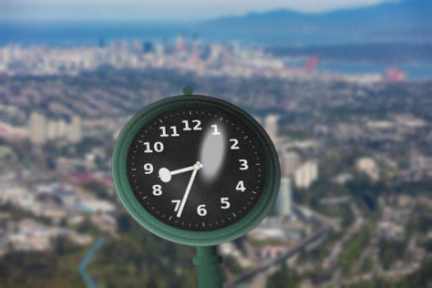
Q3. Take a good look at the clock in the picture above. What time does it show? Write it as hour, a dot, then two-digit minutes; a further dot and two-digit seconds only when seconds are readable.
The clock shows 8.34
